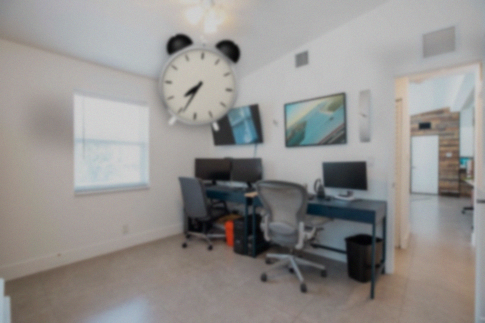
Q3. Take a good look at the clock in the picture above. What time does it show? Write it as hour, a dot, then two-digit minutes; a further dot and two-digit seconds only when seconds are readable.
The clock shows 7.34
